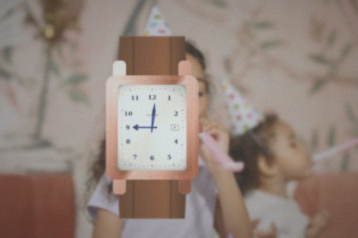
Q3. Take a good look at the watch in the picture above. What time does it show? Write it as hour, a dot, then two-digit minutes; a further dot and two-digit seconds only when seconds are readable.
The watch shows 9.01
